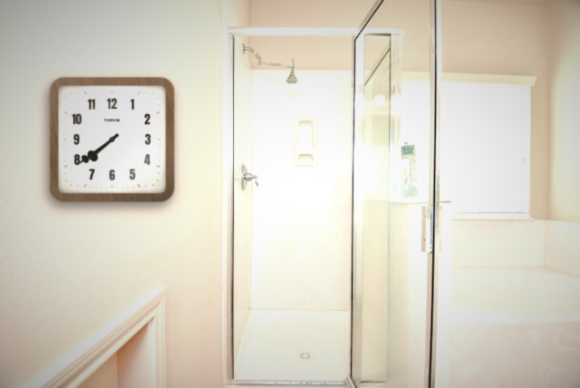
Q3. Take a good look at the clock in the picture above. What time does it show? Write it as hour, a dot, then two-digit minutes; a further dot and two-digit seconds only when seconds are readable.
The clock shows 7.39
